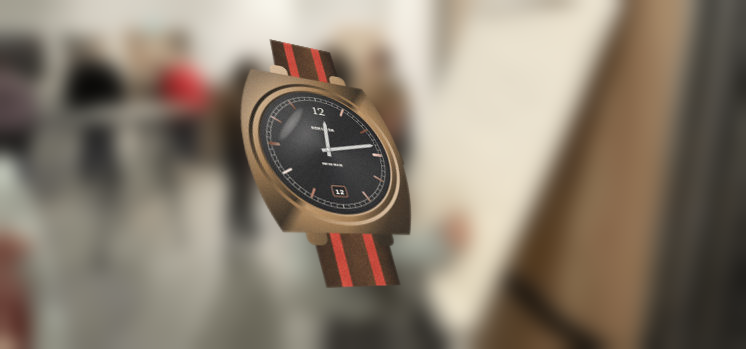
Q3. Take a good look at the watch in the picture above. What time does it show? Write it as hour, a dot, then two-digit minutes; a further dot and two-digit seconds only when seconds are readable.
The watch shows 12.13
